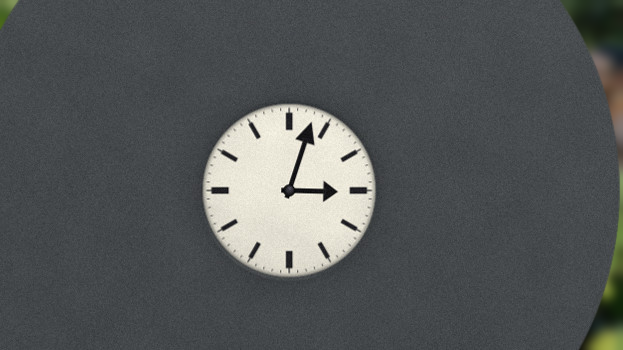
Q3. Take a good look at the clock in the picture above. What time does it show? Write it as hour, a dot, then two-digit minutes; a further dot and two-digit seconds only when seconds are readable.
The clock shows 3.03
